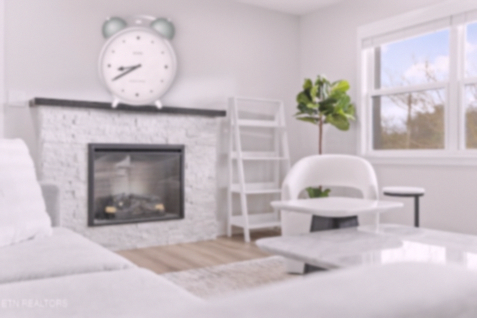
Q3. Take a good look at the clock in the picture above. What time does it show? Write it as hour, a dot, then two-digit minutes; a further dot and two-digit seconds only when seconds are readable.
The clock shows 8.40
